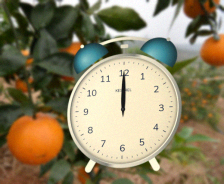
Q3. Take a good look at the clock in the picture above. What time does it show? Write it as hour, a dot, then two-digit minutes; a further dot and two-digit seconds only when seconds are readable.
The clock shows 12.00
